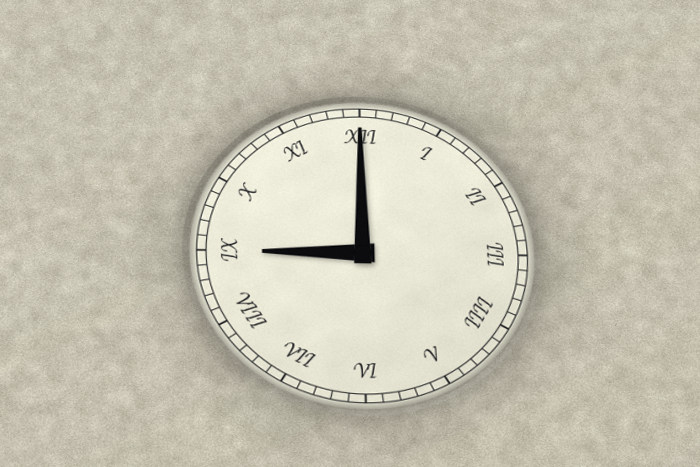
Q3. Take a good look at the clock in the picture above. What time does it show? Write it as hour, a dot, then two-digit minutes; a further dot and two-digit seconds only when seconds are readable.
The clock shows 9.00
